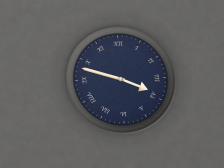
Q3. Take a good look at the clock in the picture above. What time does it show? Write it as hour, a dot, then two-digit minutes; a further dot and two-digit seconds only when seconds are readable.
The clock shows 3.48
